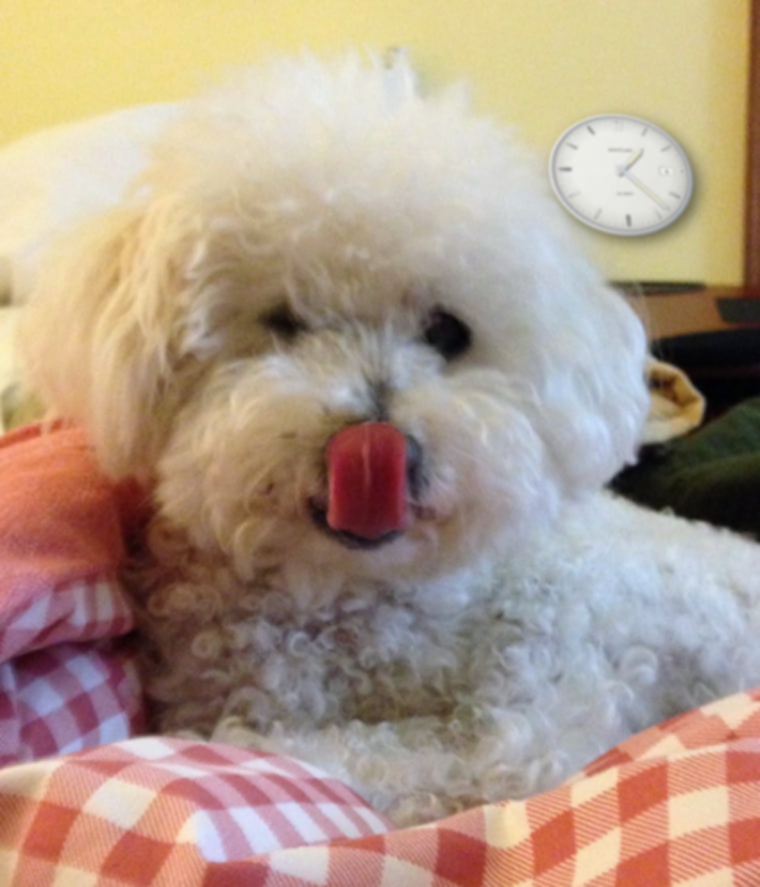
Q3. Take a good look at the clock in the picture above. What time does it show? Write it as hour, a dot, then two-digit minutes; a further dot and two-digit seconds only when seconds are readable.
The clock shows 1.23
